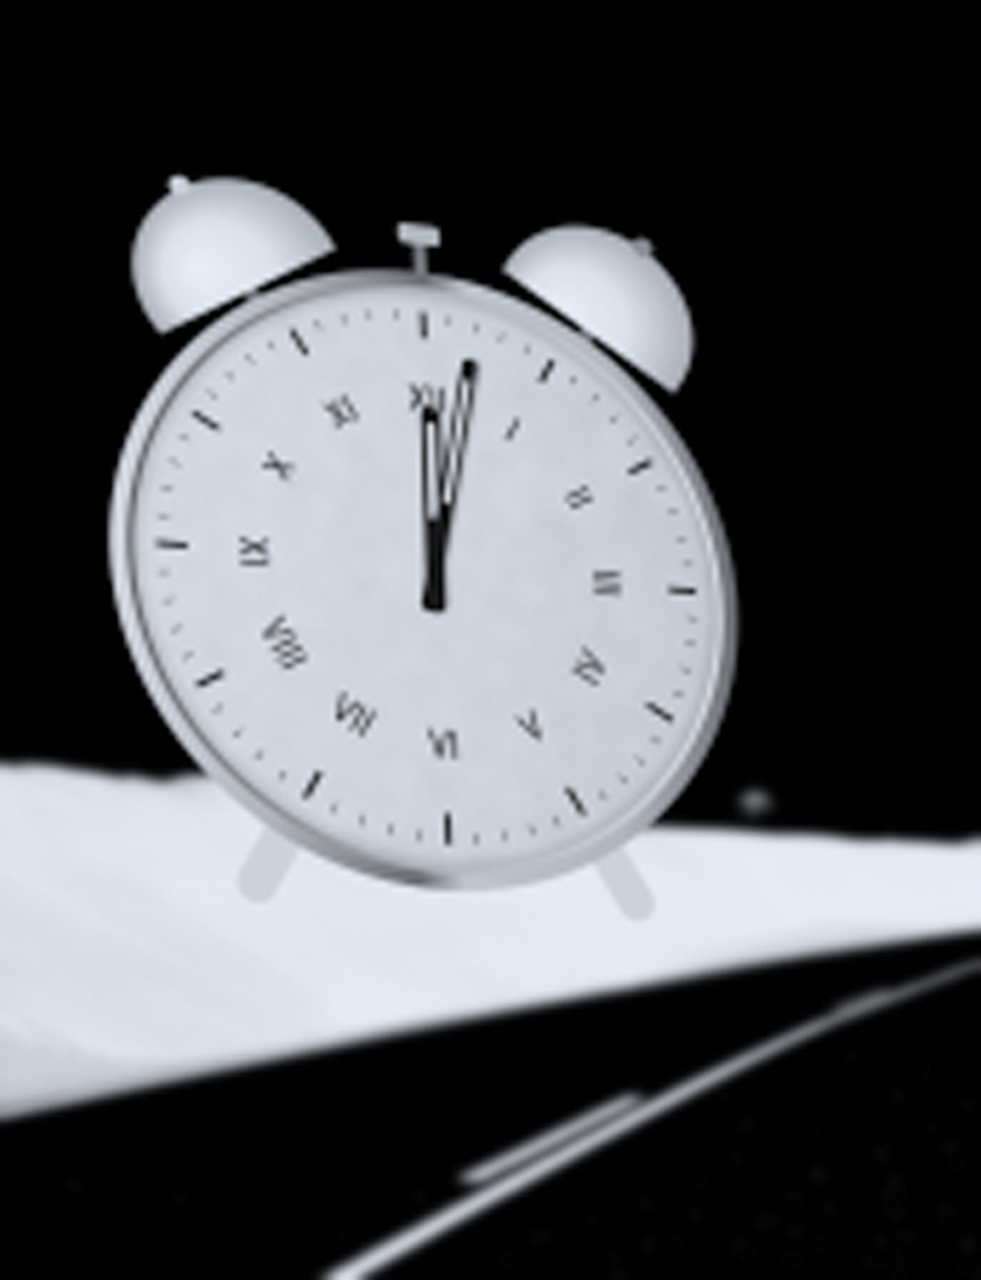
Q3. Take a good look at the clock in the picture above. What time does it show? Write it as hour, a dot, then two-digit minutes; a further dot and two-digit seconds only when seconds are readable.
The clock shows 12.02
